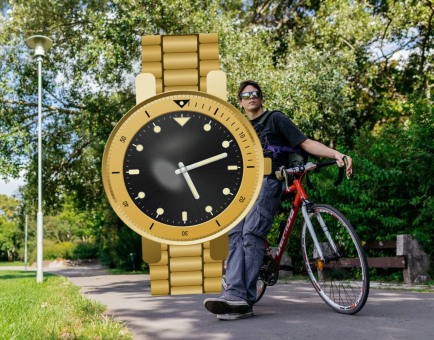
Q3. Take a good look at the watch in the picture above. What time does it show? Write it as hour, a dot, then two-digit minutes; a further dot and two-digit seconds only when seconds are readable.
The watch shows 5.12
